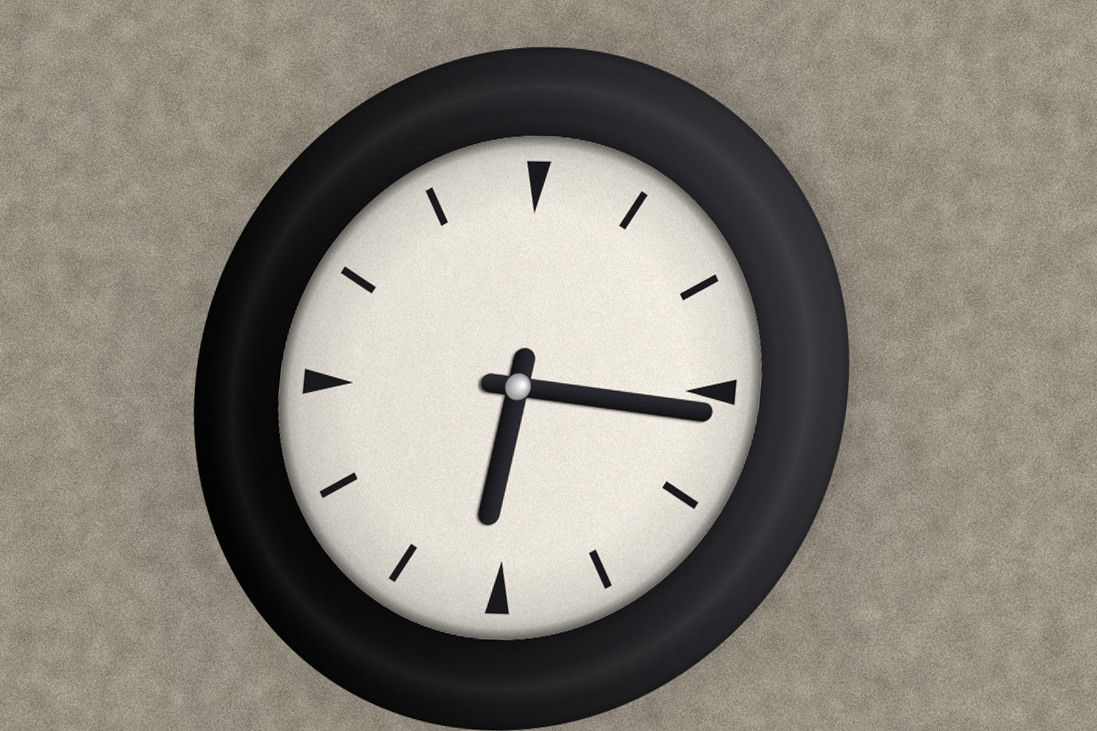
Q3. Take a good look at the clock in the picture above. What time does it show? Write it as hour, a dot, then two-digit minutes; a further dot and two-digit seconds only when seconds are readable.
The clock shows 6.16
